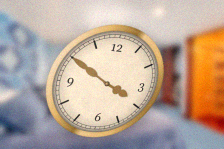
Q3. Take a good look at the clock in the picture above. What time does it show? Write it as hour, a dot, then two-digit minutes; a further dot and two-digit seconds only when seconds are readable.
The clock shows 3.50
